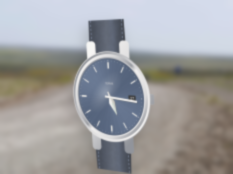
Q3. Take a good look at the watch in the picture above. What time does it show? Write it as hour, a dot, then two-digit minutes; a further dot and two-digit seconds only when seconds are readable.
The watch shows 5.16
